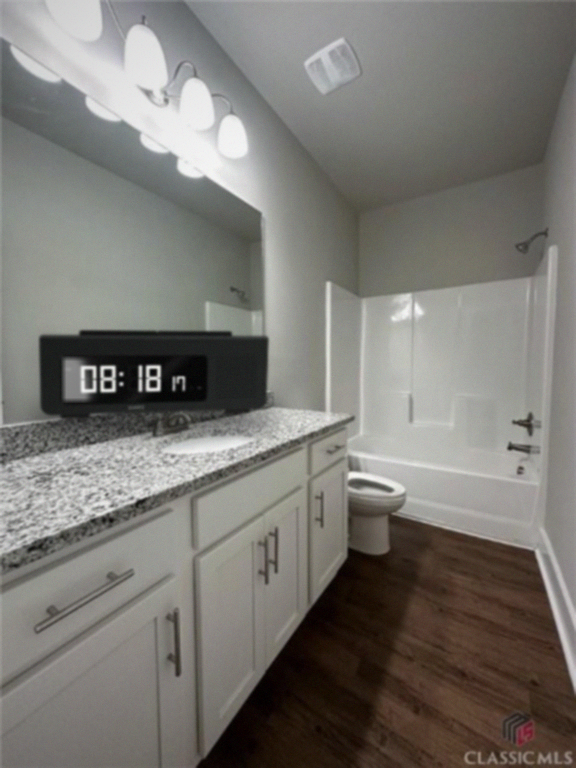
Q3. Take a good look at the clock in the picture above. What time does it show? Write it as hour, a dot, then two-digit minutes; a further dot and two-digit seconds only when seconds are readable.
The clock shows 8.18.17
